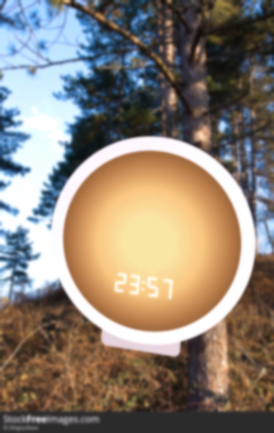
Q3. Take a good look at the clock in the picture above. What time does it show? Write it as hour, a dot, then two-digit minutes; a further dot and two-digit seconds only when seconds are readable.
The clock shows 23.57
